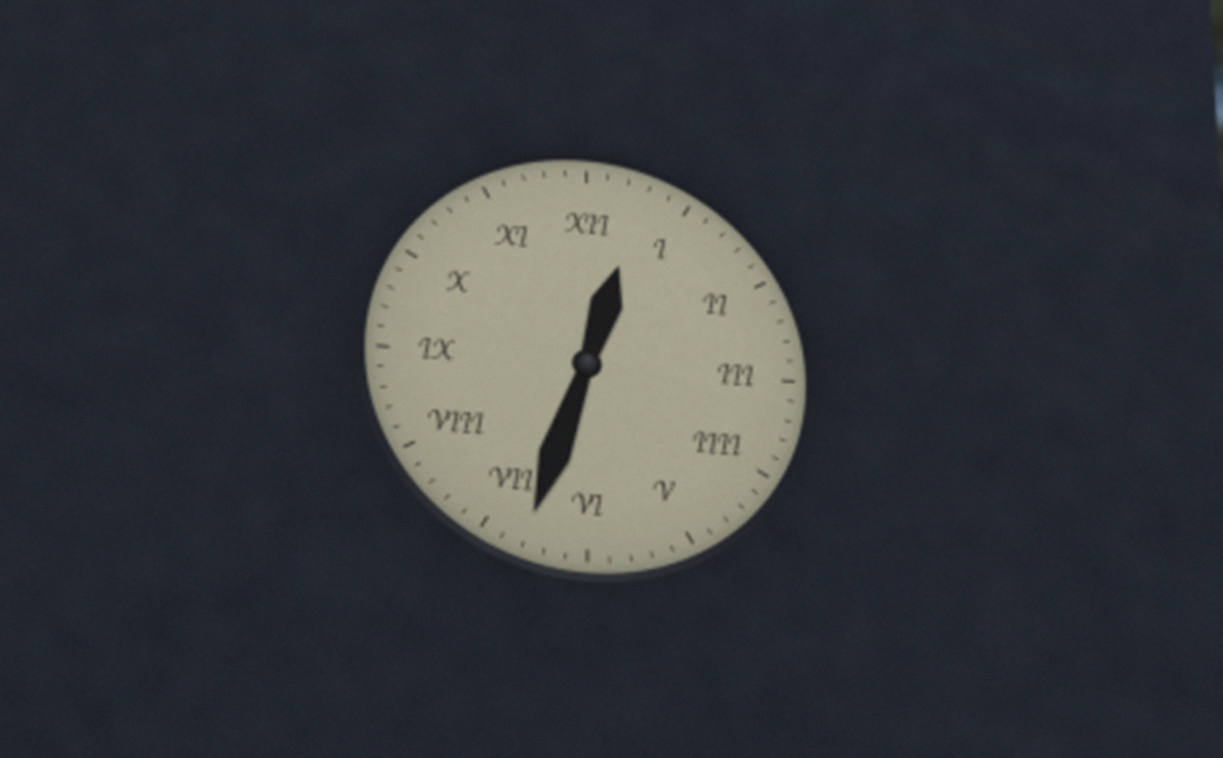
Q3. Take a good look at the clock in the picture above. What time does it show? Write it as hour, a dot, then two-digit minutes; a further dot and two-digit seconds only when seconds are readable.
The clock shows 12.33
